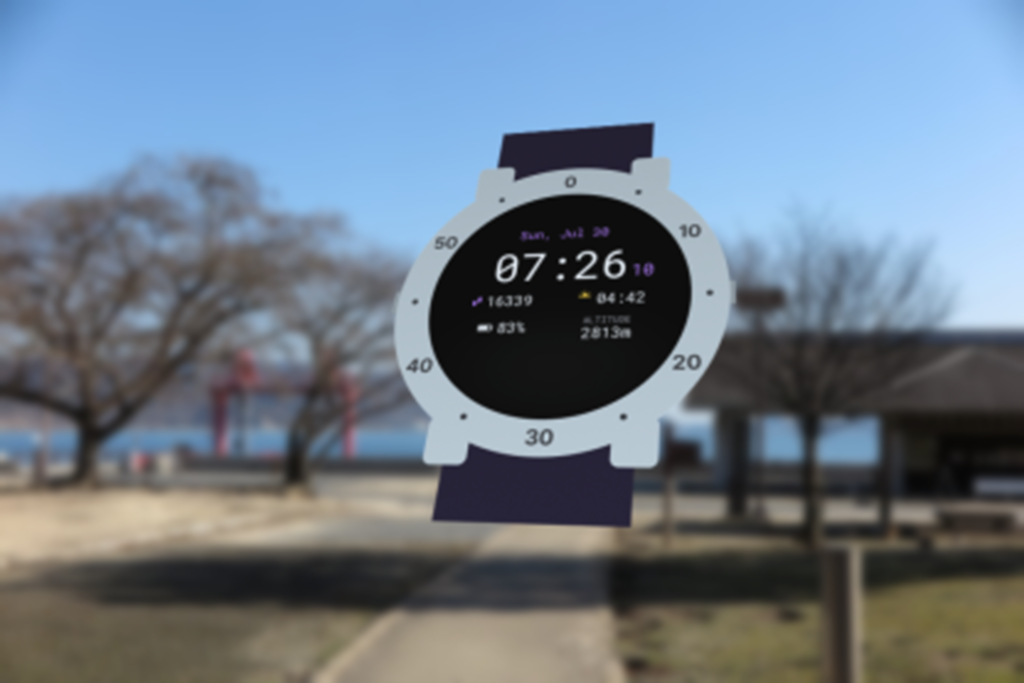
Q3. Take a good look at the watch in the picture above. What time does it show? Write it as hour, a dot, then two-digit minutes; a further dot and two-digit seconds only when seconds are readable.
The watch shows 7.26
